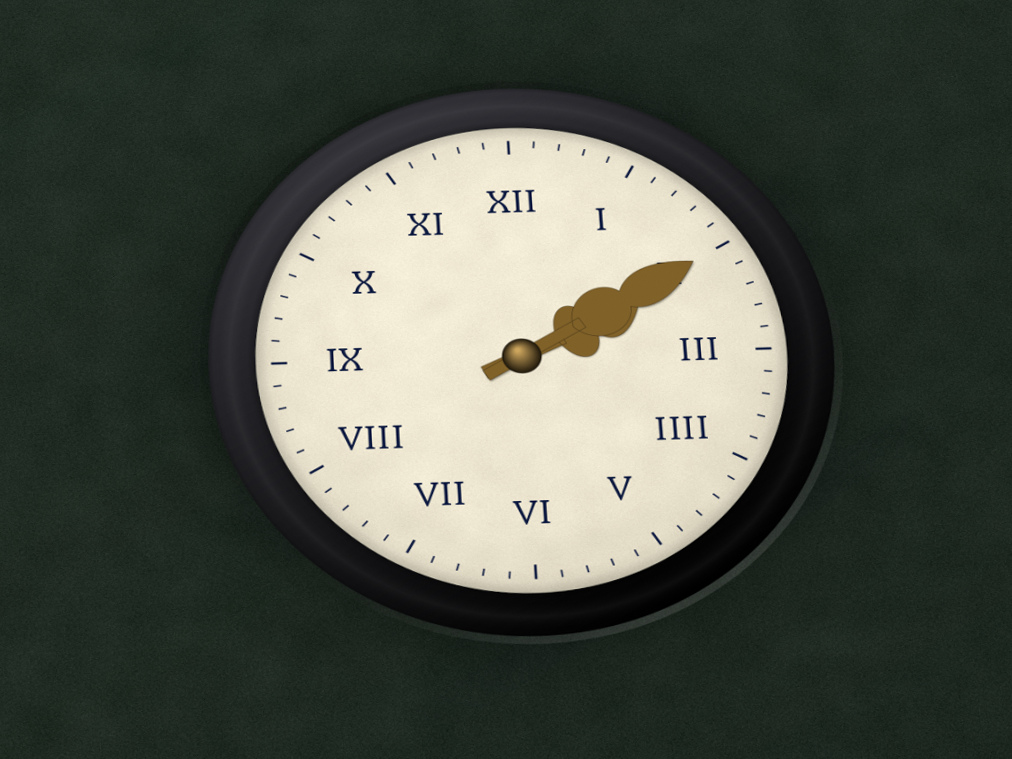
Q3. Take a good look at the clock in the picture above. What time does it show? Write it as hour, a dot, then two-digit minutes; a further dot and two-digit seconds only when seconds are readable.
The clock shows 2.10
